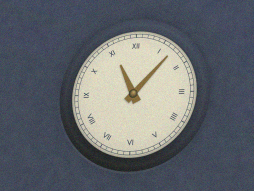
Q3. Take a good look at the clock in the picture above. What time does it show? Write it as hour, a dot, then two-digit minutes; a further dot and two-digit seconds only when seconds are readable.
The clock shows 11.07
